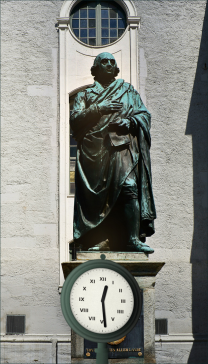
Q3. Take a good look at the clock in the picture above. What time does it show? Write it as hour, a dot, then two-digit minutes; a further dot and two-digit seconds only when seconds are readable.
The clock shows 12.29
